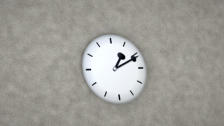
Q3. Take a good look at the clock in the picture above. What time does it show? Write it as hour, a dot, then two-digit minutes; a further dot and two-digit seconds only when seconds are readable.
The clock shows 1.11
